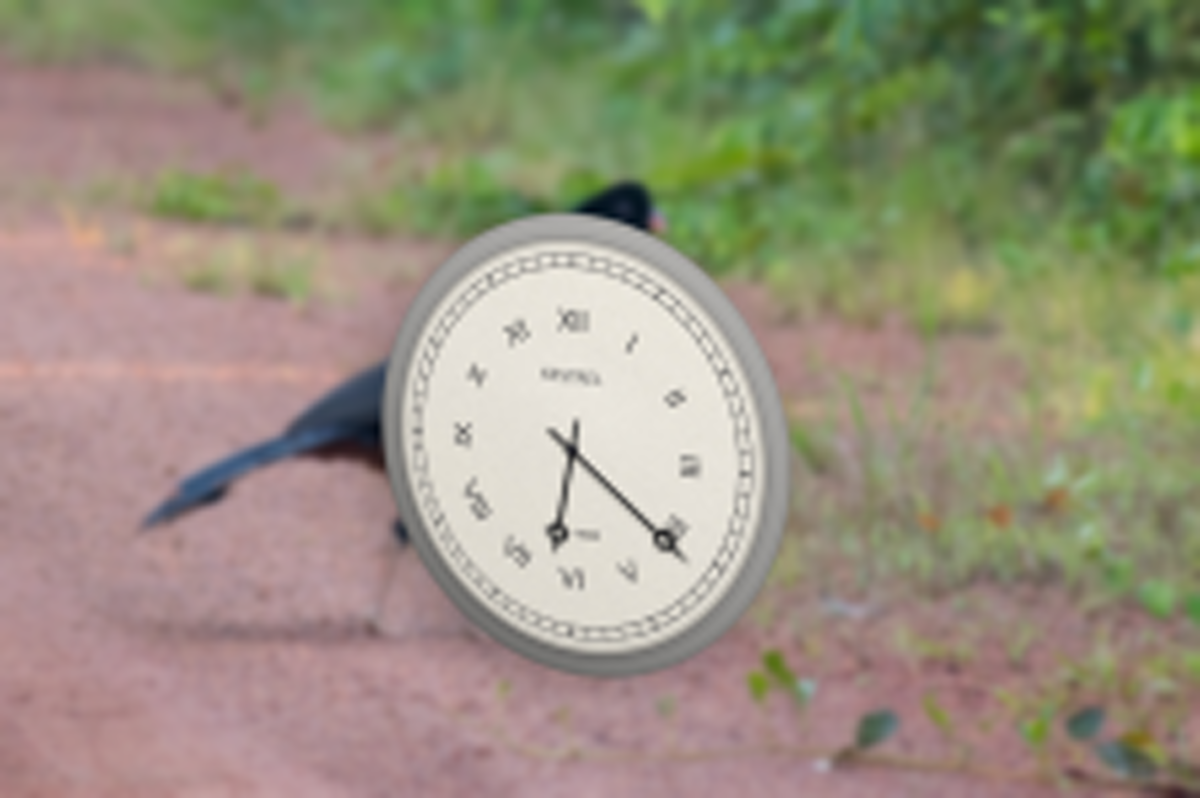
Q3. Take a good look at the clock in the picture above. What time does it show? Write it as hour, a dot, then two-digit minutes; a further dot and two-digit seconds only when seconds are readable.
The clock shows 6.21
